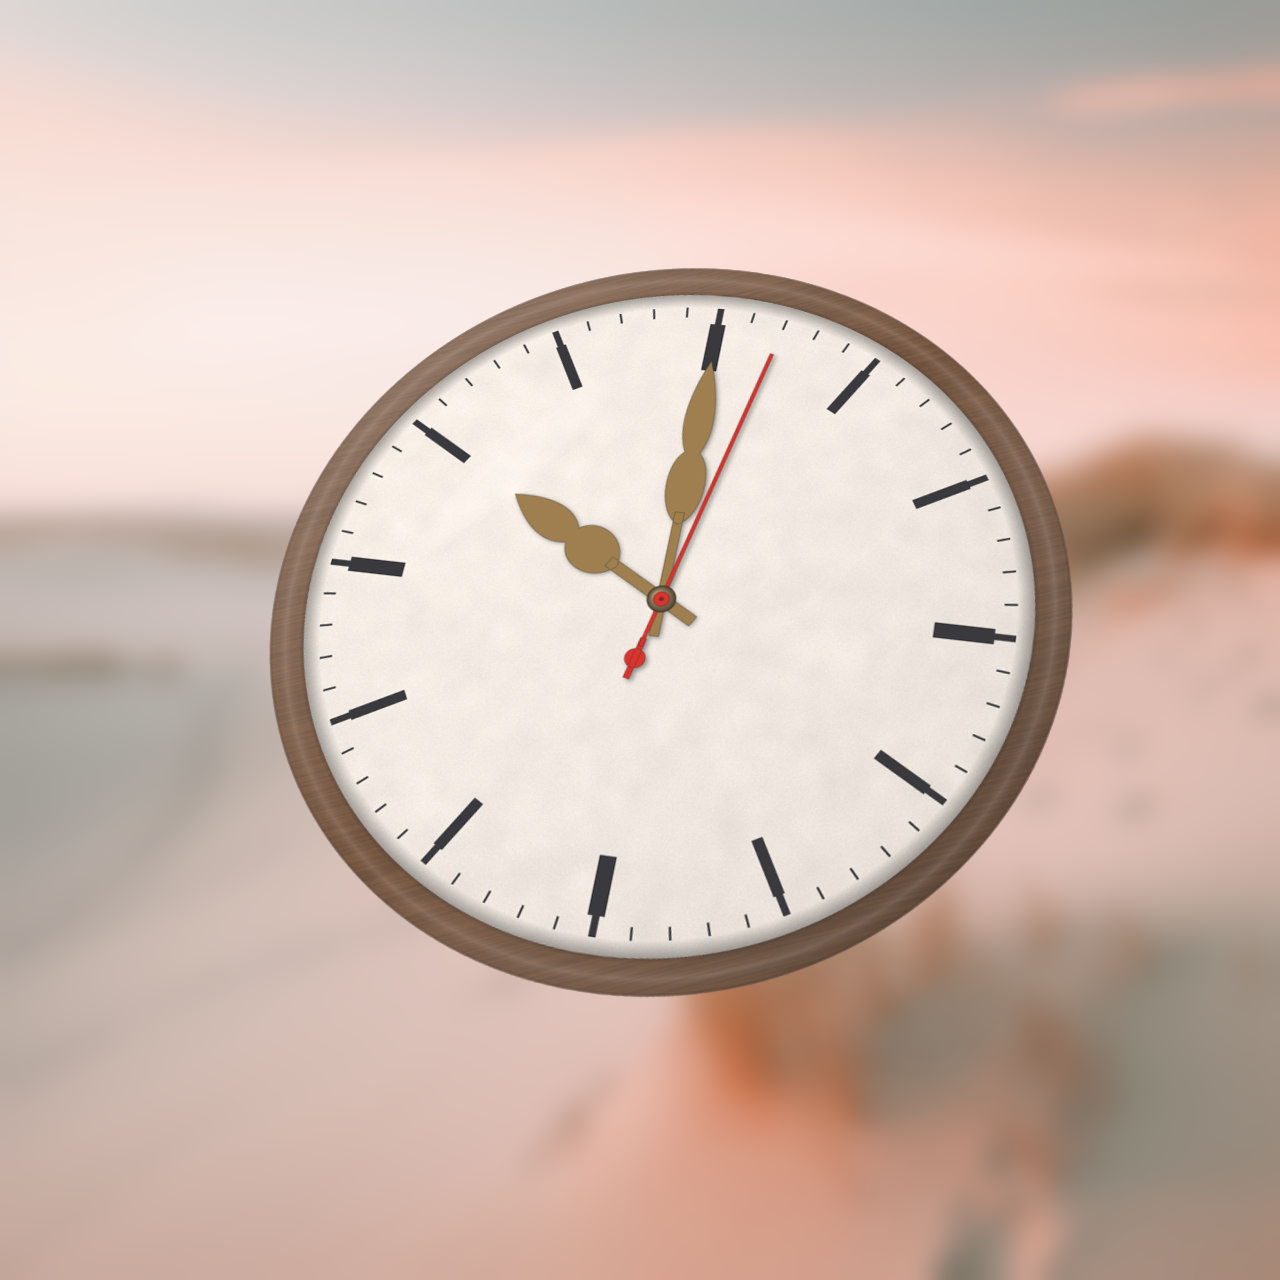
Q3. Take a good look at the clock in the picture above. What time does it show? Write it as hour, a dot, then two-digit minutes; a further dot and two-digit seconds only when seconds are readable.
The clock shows 10.00.02
